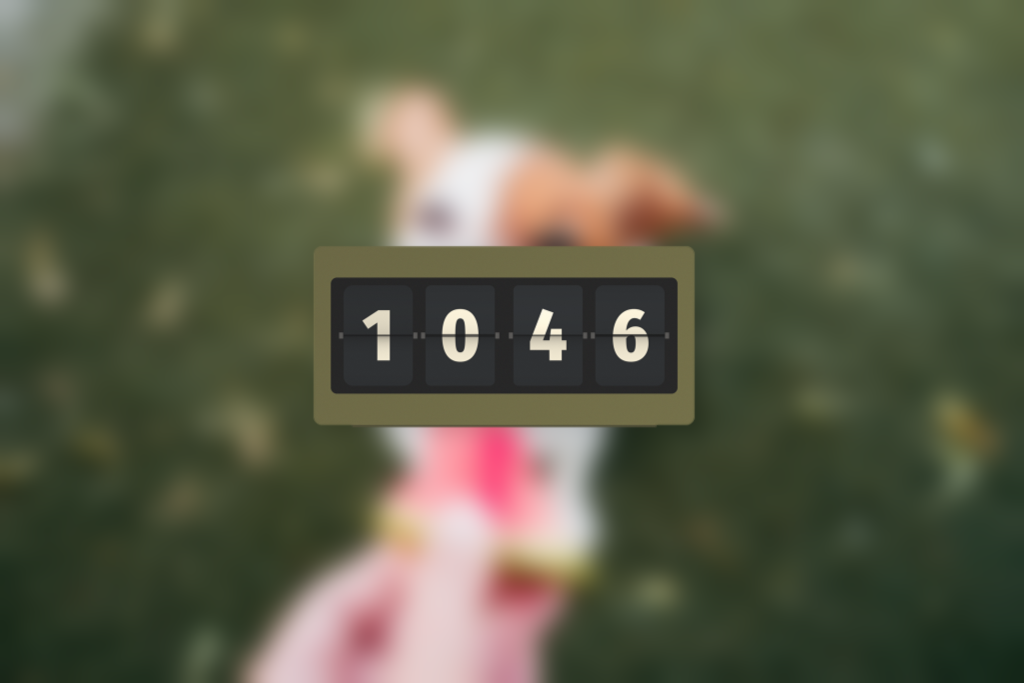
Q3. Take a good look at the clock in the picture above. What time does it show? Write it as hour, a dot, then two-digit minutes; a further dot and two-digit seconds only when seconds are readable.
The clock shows 10.46
